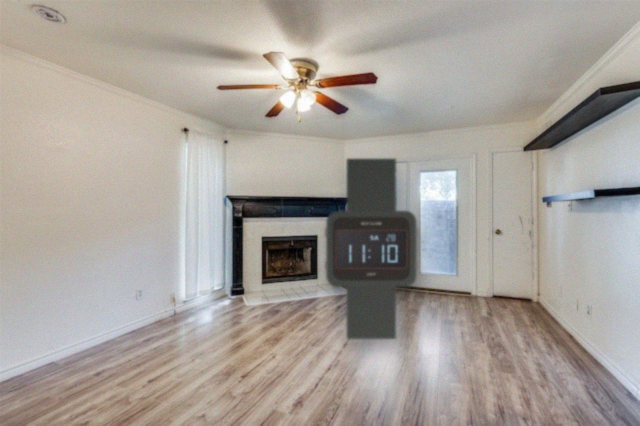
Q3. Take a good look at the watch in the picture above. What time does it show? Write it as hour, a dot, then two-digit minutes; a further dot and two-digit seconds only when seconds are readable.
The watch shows 11.10
